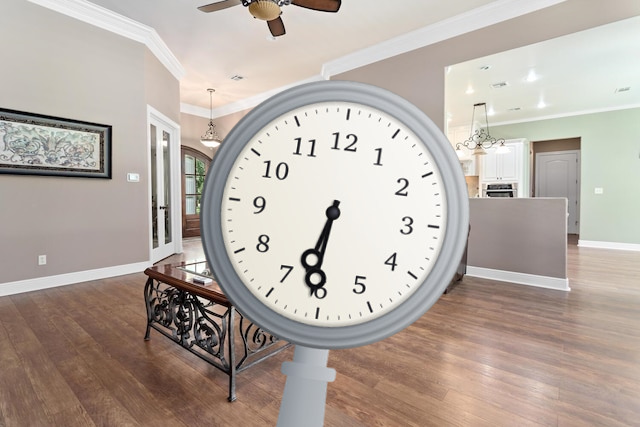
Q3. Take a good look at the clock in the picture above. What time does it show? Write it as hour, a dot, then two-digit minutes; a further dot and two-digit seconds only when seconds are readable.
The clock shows 6.31
